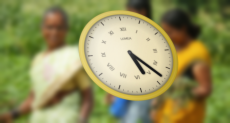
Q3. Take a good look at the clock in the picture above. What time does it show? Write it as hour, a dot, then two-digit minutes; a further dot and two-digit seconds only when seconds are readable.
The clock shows 5.23
